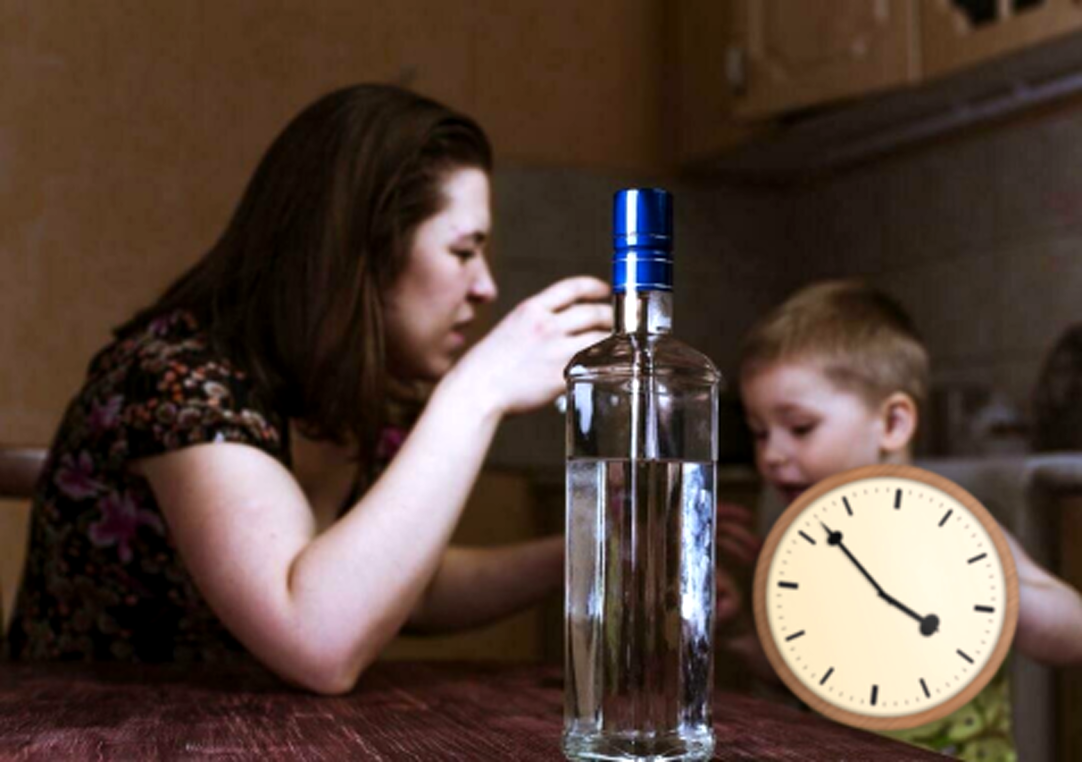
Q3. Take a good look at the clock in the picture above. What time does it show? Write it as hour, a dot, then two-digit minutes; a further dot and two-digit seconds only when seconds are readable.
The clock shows 3.52
